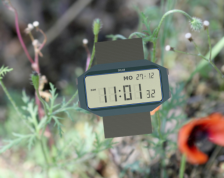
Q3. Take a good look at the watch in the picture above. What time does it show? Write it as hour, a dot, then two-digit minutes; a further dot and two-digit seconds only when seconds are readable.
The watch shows 11.01.32
